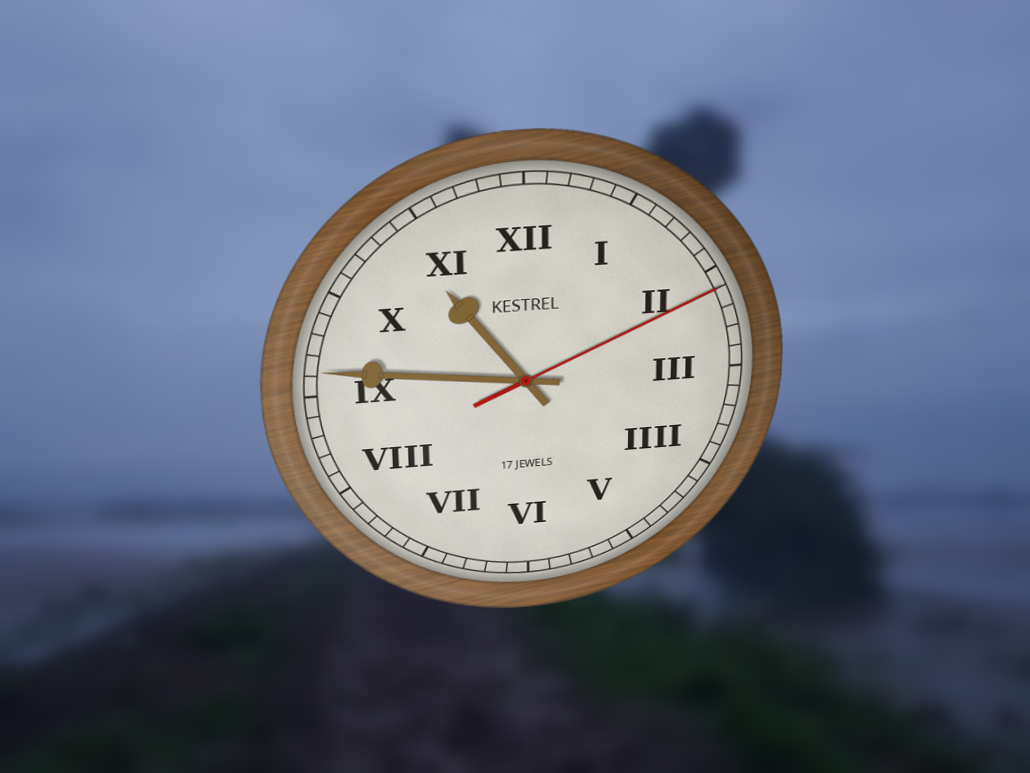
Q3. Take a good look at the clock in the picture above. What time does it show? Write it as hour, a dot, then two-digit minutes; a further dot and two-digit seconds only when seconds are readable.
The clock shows 10.46.11
